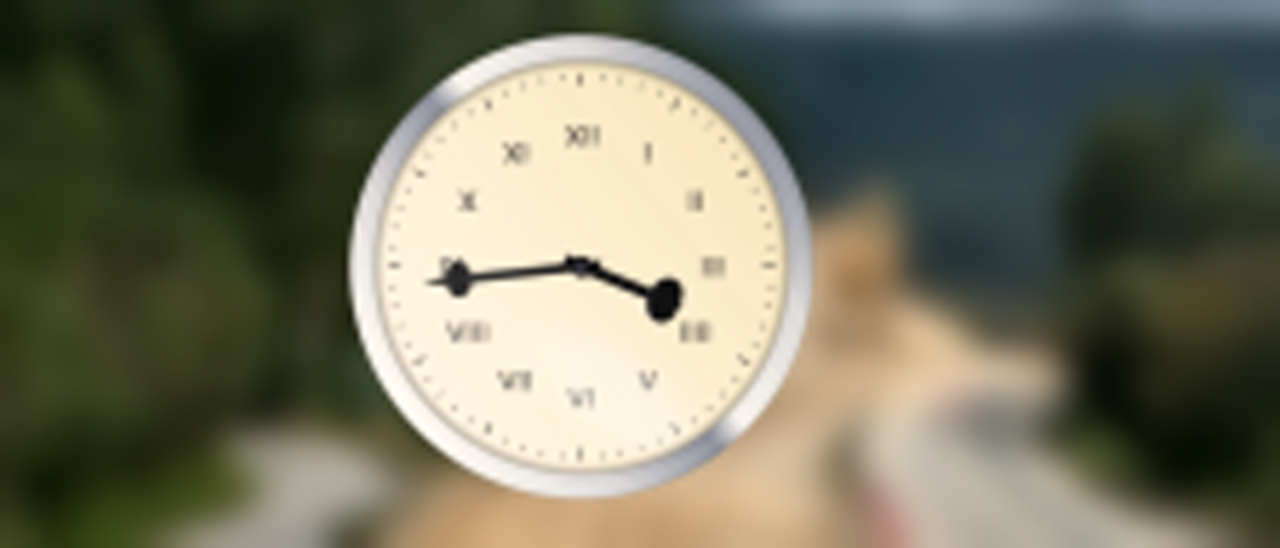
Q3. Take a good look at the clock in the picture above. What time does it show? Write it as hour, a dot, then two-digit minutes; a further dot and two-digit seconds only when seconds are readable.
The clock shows 3.44
